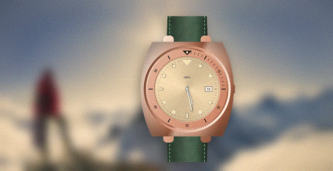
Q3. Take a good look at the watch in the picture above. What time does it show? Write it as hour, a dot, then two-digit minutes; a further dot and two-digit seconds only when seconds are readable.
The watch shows 5.28
